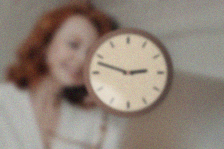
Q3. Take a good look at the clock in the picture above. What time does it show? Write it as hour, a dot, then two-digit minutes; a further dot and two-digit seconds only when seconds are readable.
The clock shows 2.48
